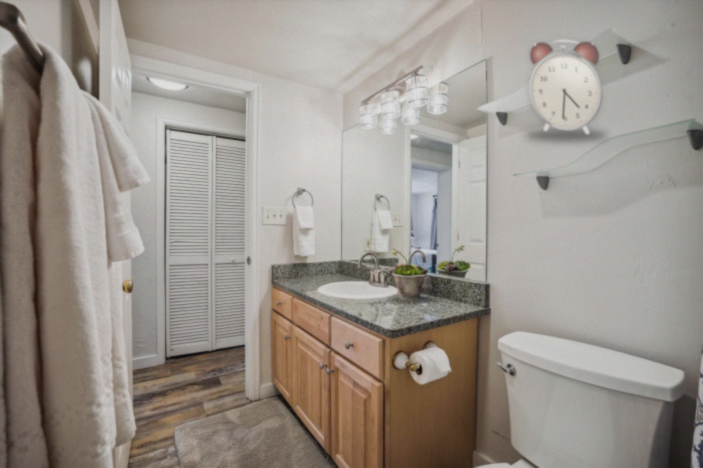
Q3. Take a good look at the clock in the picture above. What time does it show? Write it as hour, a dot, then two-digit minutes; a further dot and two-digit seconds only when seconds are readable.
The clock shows 4.31
